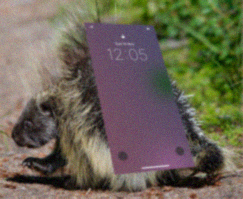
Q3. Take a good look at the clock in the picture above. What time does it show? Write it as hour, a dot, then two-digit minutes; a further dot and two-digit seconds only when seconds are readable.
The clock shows 12.05
